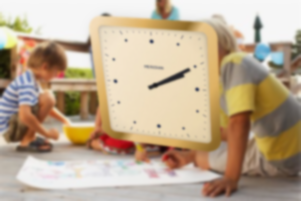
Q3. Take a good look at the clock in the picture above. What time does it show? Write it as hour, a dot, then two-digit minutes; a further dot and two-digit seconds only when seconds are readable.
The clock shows 2.10
